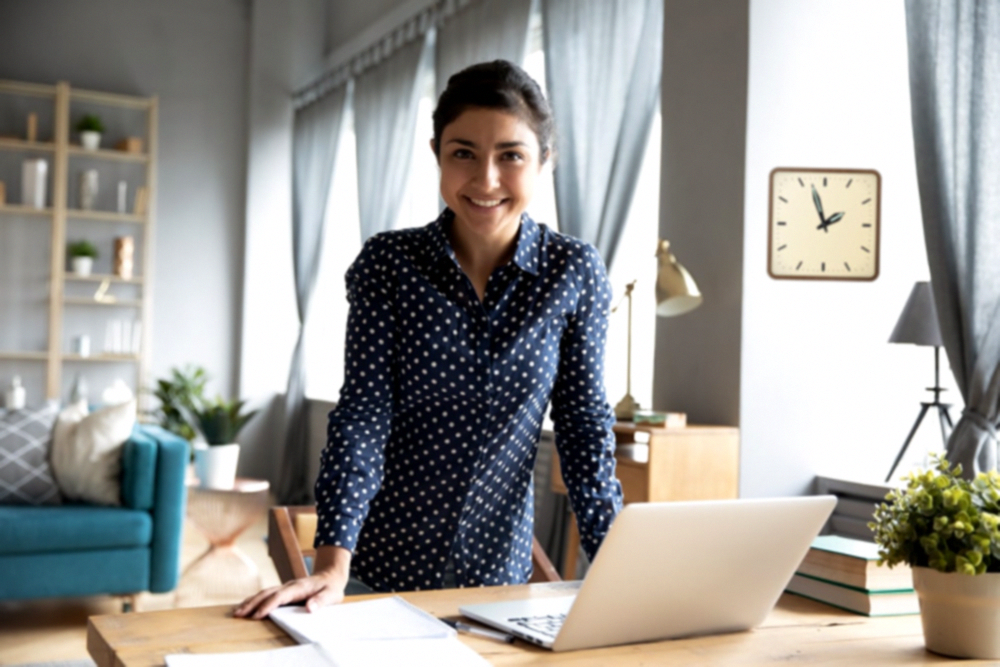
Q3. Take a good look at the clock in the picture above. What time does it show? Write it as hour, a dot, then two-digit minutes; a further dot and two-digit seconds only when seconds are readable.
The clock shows 1.57
